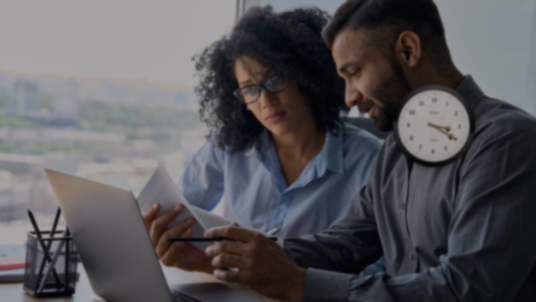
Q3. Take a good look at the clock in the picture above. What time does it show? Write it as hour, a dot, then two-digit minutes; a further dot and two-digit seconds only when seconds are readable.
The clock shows 3.20
